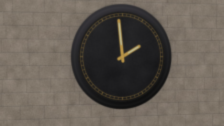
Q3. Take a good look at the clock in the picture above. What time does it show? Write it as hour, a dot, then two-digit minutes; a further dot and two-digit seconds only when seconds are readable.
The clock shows 1.59
